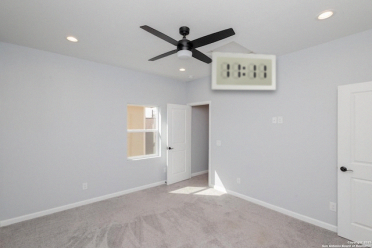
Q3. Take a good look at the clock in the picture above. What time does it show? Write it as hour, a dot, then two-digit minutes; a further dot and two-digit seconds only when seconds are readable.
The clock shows 11.11
